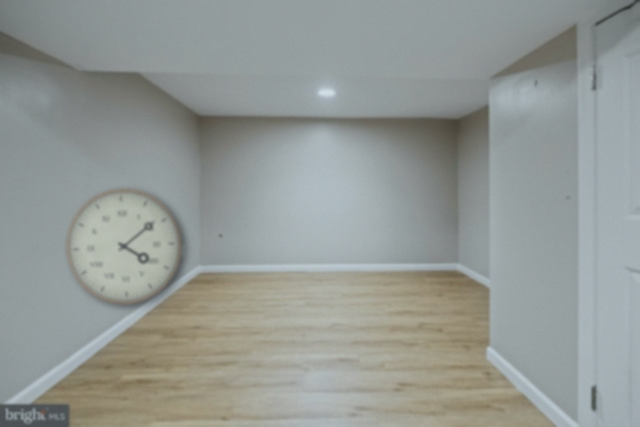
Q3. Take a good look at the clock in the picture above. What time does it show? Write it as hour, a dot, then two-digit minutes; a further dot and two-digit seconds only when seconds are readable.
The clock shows 4.09
